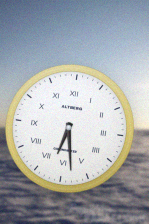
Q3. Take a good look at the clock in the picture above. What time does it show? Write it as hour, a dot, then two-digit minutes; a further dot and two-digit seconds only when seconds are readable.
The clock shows 6.28
